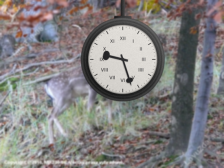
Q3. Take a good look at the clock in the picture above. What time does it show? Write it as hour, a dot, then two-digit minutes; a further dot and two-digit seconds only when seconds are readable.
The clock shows 9.27
